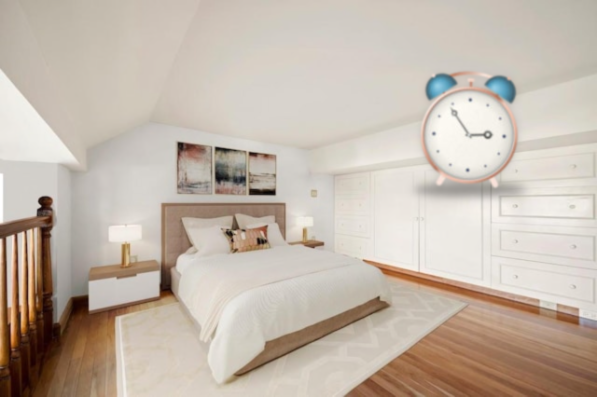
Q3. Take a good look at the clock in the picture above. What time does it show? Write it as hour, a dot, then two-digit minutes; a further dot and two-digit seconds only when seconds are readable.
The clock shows 2.54
